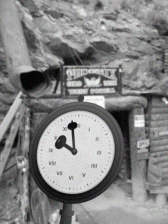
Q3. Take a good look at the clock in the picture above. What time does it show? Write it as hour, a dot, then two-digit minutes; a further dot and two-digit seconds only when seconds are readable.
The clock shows 9.58
